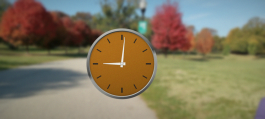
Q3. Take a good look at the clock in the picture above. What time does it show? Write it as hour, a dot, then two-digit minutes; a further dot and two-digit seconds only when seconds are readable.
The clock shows 9.01
